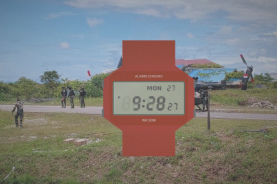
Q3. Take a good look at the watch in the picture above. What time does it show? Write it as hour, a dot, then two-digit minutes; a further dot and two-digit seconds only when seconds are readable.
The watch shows 9.28.27
